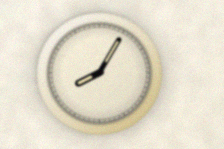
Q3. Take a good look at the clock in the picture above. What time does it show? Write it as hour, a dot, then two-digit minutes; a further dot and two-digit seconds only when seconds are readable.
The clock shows 8.05
